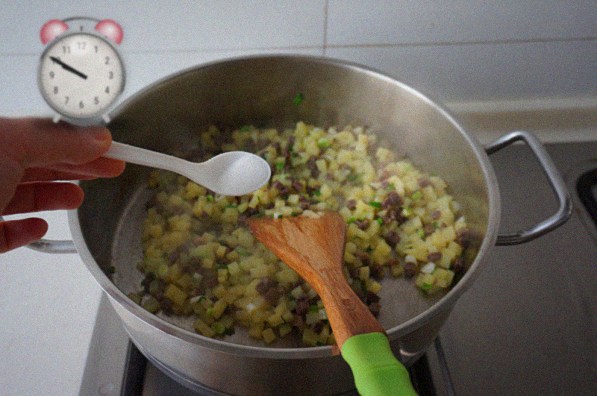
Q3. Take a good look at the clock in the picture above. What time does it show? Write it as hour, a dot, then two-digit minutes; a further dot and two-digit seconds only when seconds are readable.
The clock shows 9.50
